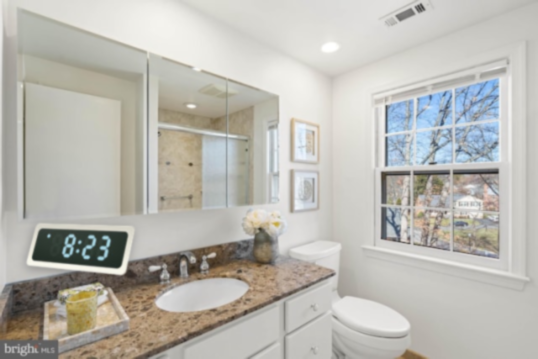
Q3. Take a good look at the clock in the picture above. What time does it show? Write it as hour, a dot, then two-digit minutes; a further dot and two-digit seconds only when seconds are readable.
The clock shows 8.23
